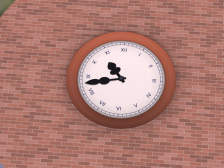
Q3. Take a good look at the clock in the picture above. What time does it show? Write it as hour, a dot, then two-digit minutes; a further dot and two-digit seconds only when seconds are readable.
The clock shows 10.43
